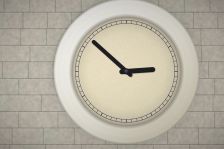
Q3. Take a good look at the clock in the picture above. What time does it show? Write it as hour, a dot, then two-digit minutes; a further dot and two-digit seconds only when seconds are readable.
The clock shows 2.52
